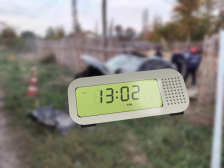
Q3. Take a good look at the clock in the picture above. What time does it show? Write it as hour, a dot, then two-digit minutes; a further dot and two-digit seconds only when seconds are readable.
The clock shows 13.02
